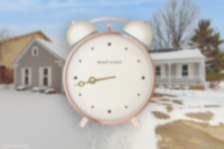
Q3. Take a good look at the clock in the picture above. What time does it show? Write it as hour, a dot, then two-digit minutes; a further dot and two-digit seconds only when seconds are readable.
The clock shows 8.43
